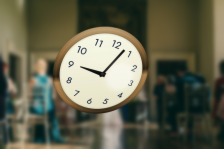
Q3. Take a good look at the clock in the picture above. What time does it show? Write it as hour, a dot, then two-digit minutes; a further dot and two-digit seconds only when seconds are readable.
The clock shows 9.03
